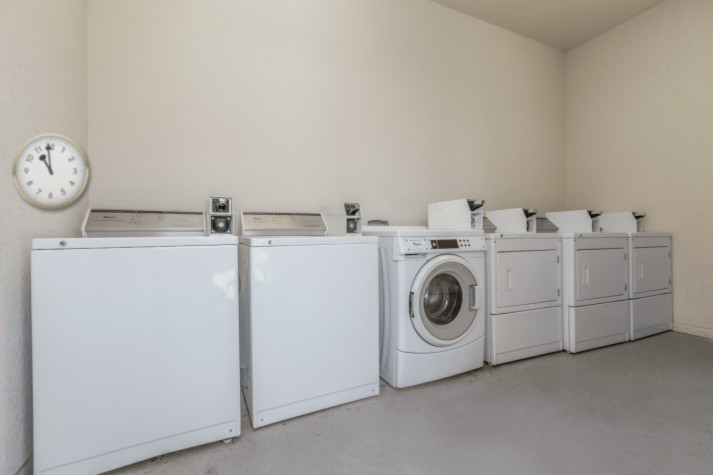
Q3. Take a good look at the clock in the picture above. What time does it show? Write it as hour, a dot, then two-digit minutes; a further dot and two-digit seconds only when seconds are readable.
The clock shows 10.59
